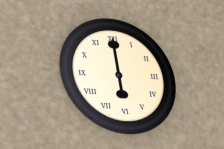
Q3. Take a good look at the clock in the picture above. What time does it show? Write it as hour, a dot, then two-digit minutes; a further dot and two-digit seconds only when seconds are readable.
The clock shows 6.00
